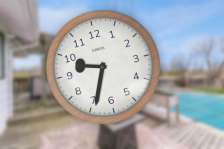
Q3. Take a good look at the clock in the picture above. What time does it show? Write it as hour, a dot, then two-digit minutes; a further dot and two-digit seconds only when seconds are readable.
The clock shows 9.34
